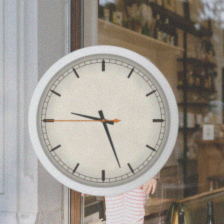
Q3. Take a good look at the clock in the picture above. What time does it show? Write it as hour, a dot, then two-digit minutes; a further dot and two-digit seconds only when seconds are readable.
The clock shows 9.26.45
